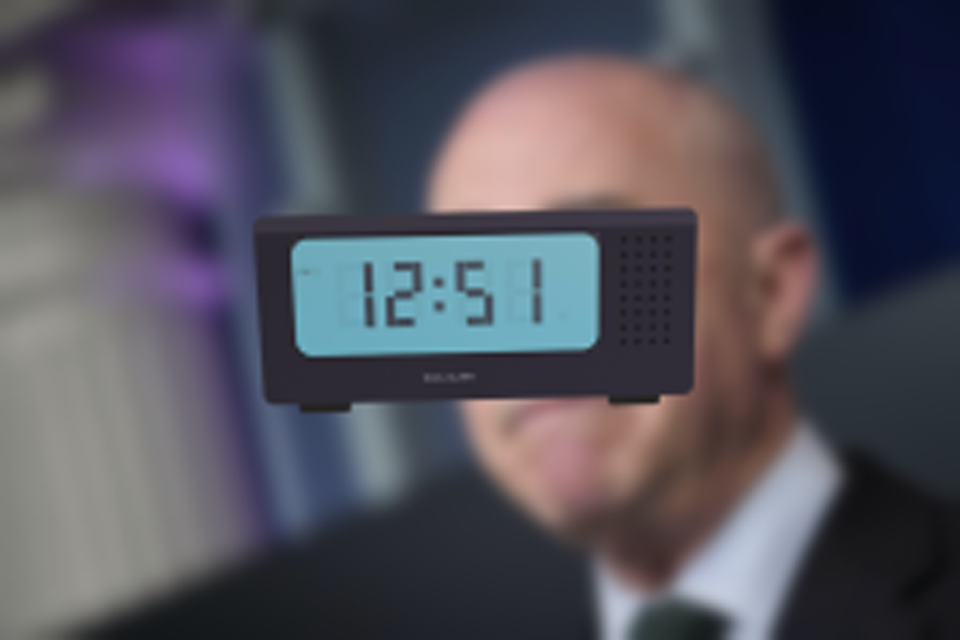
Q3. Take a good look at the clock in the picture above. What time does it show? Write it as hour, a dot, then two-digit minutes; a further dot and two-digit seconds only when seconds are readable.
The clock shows 12.51
